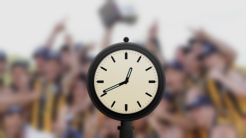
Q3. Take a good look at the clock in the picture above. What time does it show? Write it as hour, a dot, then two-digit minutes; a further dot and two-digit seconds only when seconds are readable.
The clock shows 12.41
